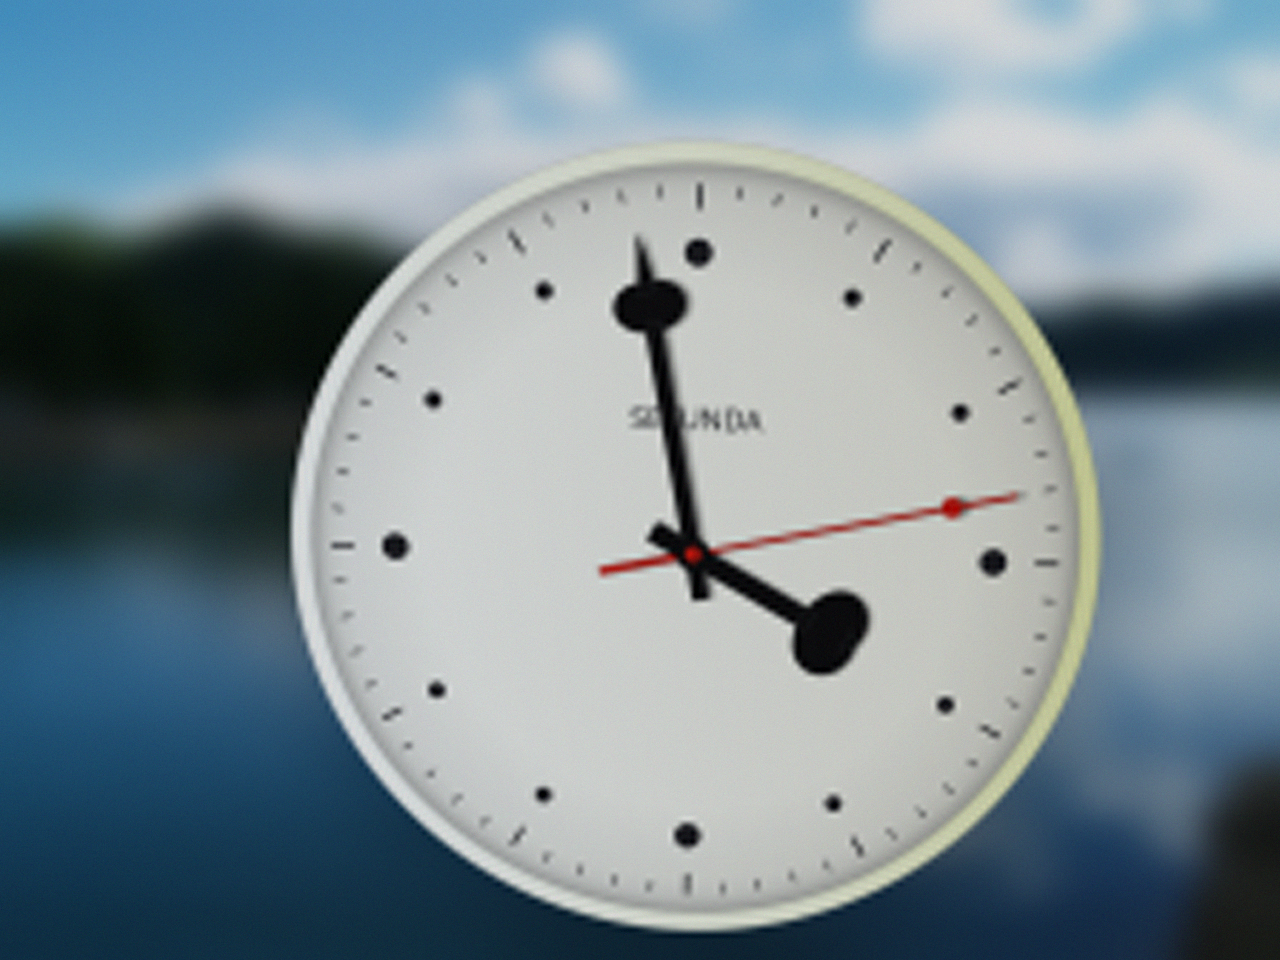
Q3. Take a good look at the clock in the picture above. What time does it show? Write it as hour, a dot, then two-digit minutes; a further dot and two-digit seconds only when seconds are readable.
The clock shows 3.58.13
